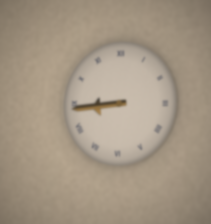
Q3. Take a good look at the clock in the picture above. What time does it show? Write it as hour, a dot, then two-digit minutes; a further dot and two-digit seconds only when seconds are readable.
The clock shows 8.44
